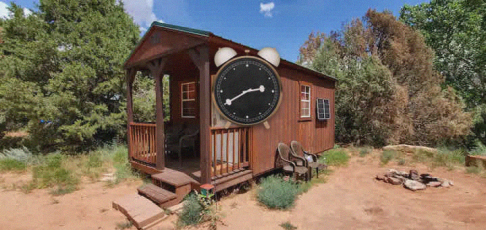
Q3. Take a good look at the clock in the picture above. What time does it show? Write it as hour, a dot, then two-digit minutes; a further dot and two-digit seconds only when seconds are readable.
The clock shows 2.40
